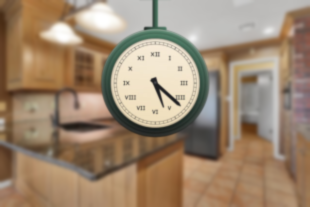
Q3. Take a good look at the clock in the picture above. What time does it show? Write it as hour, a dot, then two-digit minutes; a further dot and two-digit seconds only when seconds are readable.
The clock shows 5.22
